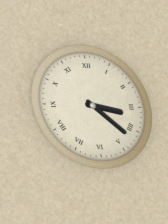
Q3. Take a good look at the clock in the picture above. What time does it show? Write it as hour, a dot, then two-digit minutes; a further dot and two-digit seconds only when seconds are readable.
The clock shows 3.22
